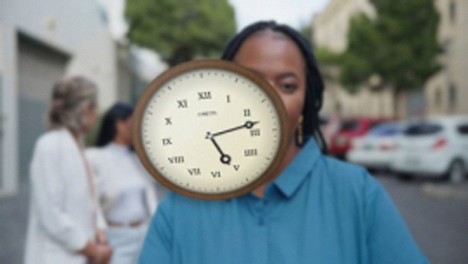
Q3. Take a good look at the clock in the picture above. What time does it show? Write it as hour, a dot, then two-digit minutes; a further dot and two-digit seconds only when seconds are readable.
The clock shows 5.13
